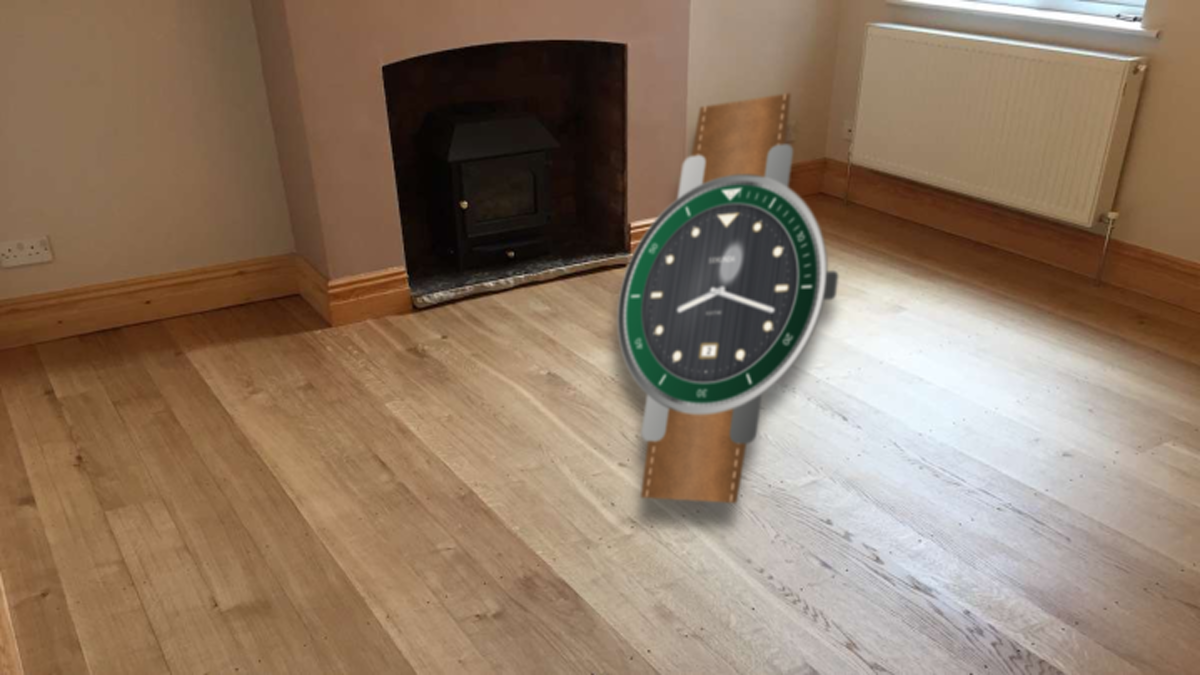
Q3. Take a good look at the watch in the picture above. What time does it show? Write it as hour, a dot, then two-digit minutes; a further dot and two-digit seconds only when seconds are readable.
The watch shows 8.18
